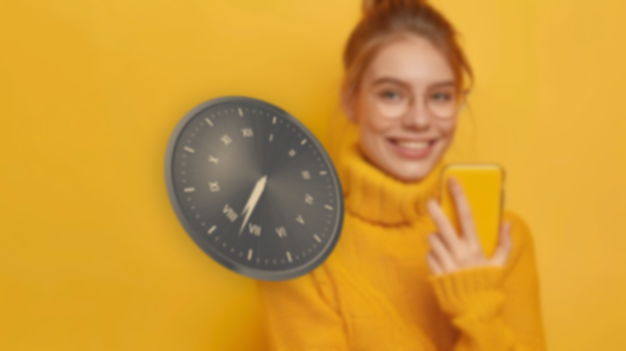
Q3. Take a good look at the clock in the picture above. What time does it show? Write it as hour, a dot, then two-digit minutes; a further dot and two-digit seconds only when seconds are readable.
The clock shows 7.37
